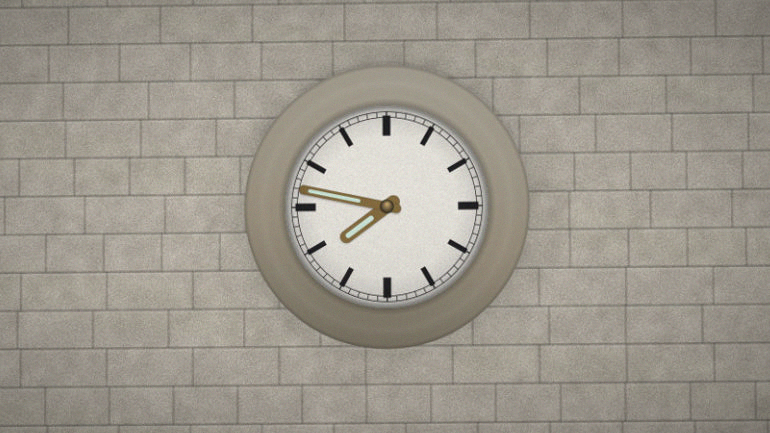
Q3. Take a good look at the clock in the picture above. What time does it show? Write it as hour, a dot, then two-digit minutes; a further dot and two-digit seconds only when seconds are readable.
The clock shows 7.47
